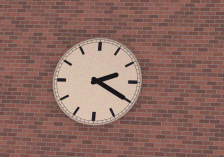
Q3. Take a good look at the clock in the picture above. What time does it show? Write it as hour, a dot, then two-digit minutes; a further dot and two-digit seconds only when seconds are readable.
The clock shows 2.20
